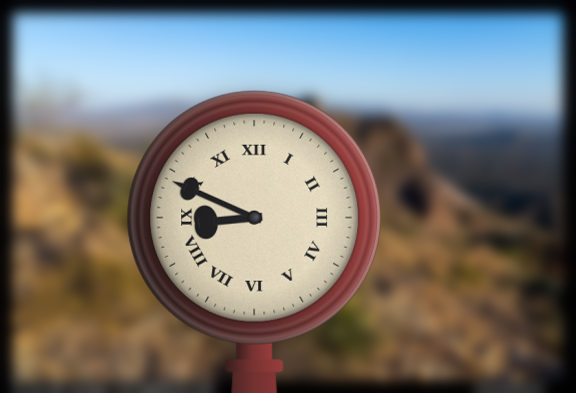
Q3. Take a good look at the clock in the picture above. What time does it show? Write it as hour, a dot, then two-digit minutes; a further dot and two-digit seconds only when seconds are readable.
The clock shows 8.49
